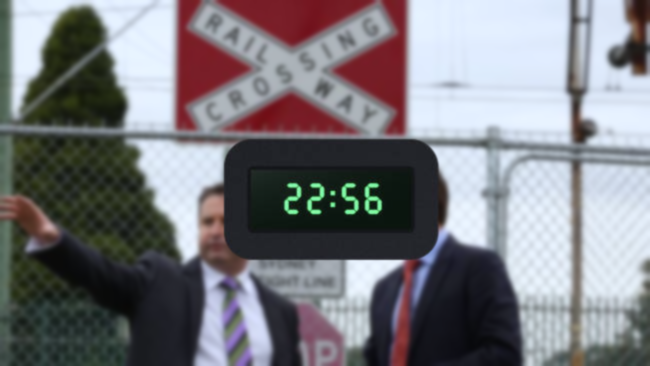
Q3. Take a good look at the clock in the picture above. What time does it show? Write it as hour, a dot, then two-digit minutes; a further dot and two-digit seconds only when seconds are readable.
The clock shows 22.56
